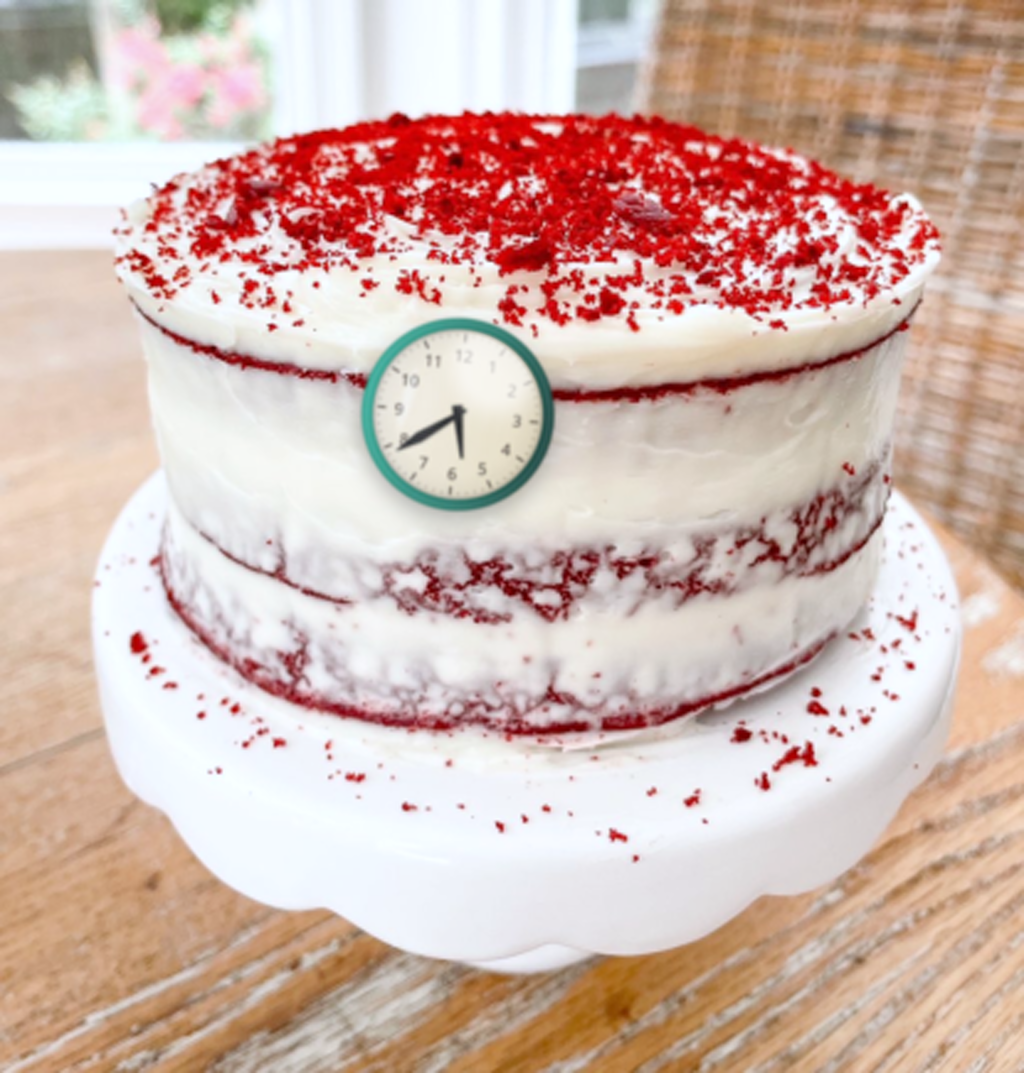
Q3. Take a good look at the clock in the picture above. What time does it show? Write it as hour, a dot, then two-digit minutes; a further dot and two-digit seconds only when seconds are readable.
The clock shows 5.39
